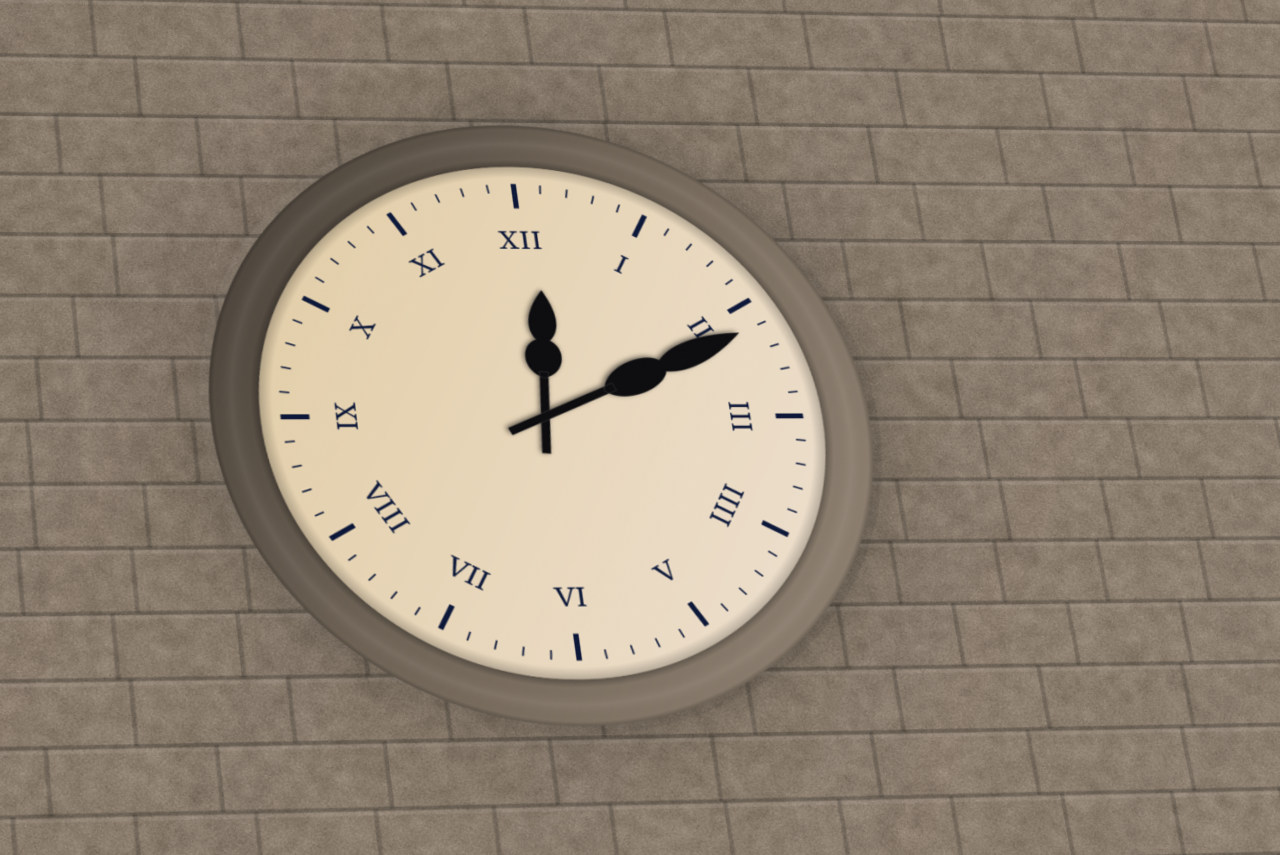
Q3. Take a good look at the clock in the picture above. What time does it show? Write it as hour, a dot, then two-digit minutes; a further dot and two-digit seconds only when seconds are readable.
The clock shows 12.11
